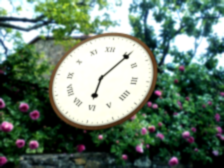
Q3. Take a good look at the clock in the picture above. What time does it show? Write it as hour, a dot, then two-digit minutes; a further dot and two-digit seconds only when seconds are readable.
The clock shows 6.06
